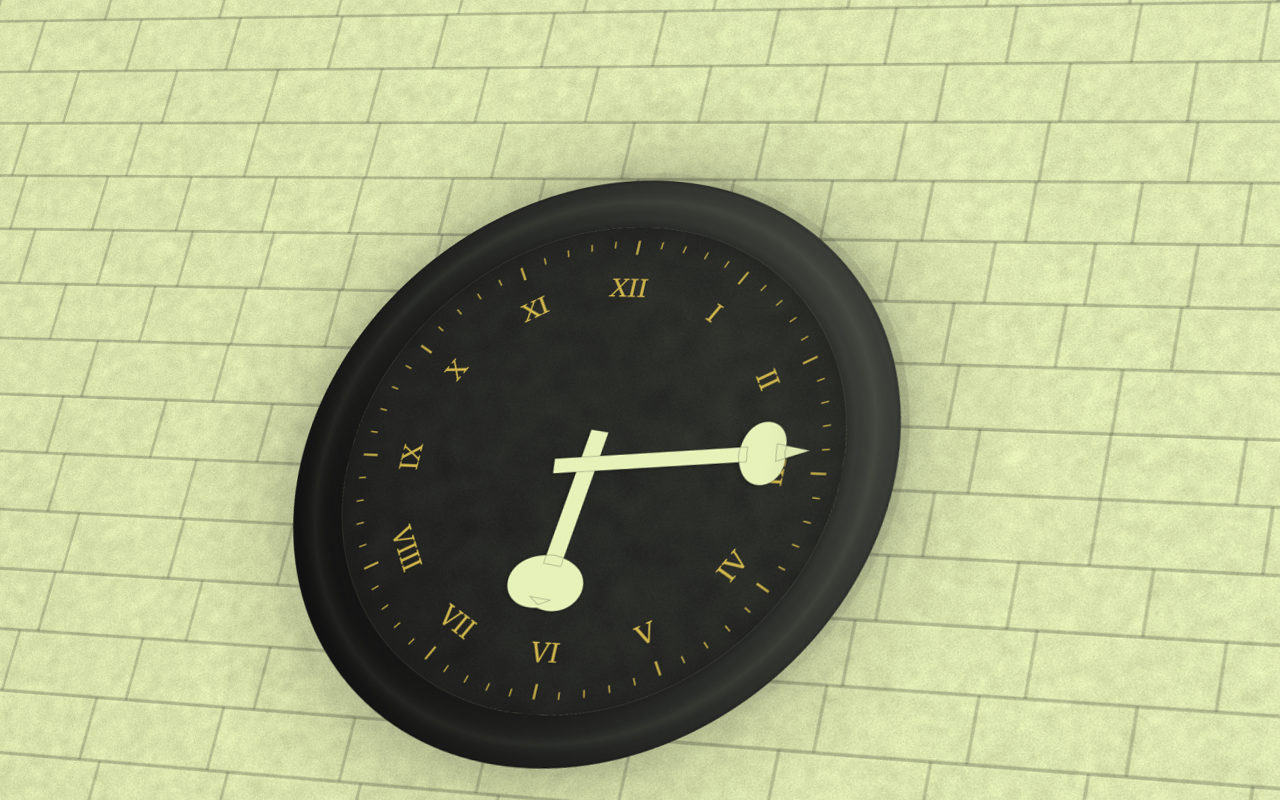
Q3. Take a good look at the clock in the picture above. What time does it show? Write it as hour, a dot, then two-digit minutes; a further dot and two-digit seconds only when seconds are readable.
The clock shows 6.14
